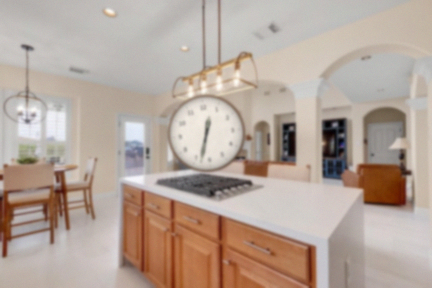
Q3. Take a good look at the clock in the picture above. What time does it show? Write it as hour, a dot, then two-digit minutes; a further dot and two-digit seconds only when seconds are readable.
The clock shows 12.33
